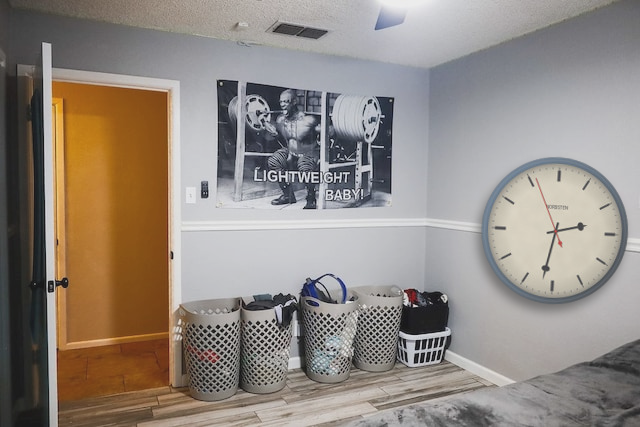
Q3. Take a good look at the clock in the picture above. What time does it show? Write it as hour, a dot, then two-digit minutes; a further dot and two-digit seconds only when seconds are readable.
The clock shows 2.31.56
